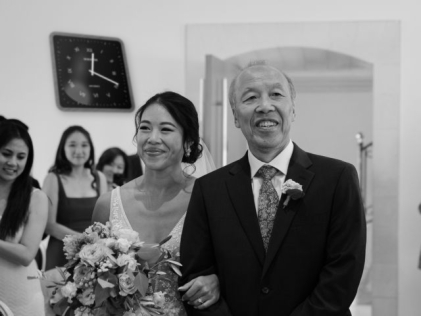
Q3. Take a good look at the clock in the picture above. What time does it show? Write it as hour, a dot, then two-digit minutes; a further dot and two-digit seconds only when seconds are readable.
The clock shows 12.19
